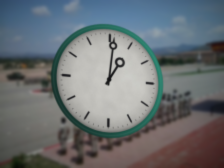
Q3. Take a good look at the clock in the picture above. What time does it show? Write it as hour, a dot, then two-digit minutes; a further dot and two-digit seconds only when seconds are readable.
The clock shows 1.01
